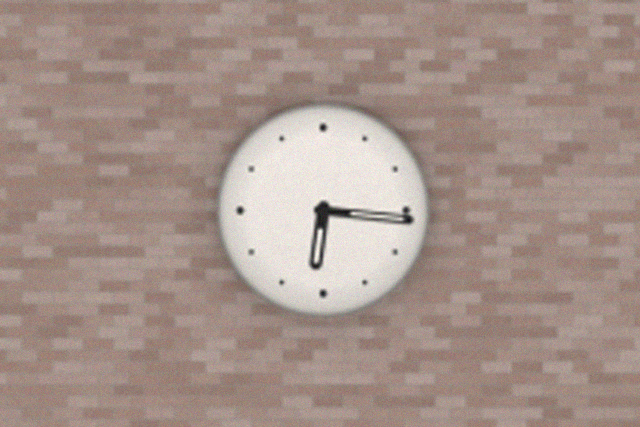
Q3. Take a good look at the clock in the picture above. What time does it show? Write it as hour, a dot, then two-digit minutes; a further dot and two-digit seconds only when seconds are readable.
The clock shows 6.16
